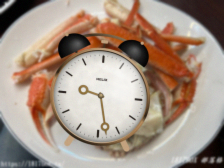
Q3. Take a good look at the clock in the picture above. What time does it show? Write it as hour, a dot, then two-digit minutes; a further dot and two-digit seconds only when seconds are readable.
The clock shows 9.28
